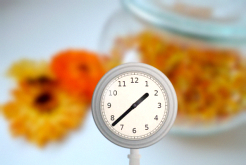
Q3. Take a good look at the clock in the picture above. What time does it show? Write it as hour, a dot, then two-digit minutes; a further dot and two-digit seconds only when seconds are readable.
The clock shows 1.38
